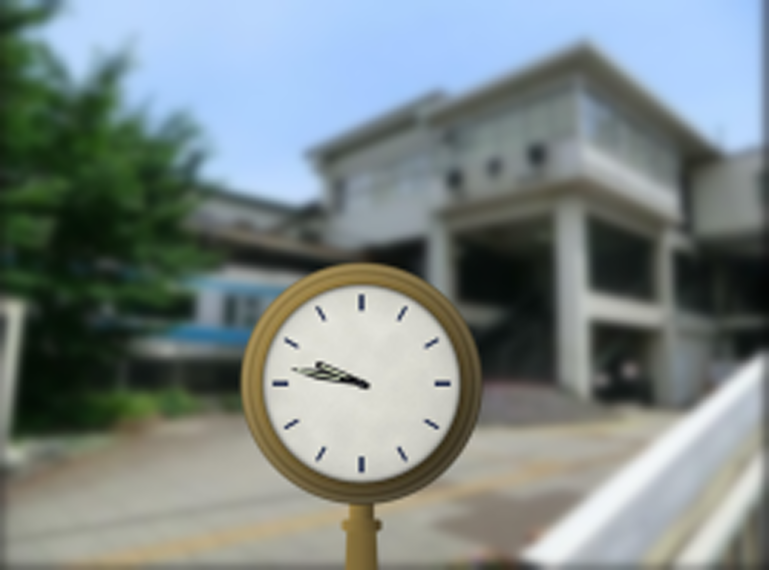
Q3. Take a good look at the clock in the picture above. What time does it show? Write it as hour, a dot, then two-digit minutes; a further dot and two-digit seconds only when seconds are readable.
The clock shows 9.47
